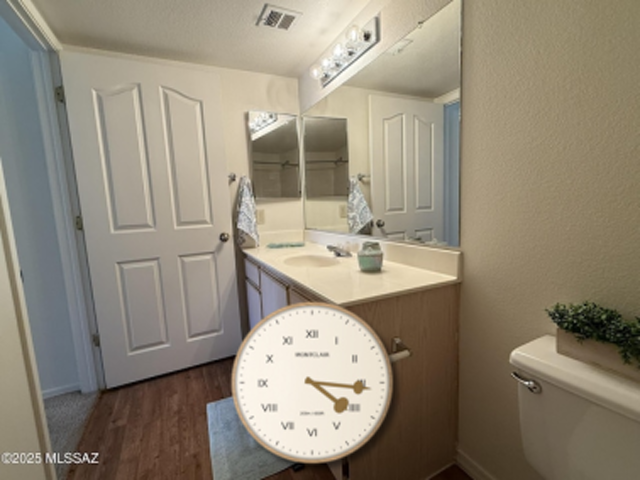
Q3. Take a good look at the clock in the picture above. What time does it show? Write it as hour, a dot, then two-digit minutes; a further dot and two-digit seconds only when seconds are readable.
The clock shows 4.16
